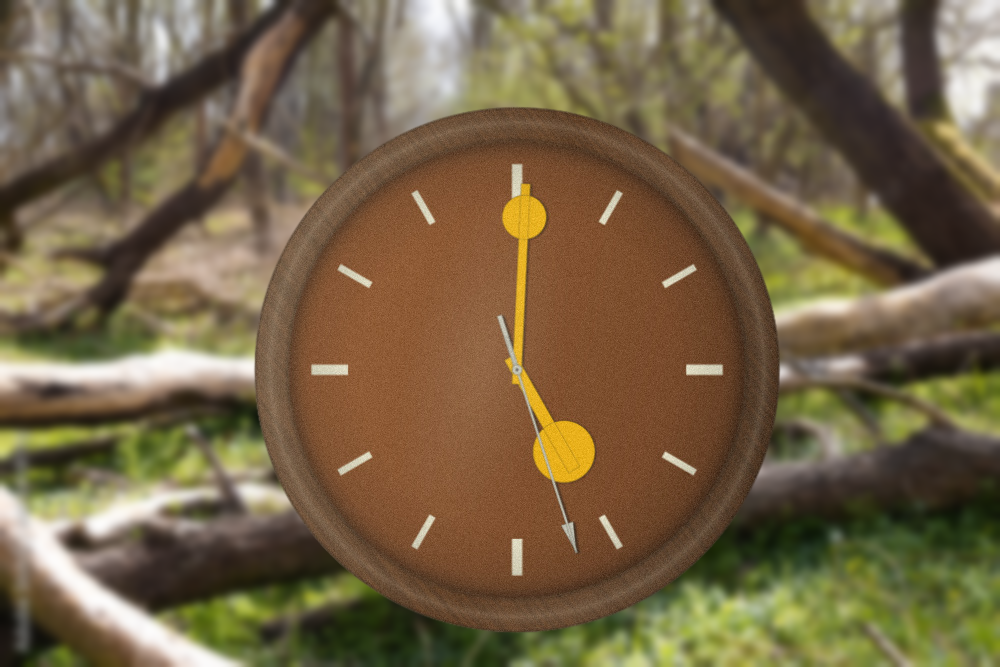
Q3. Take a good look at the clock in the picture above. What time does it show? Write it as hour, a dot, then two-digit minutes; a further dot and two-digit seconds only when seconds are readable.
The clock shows 5.00.27
